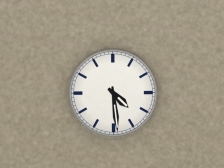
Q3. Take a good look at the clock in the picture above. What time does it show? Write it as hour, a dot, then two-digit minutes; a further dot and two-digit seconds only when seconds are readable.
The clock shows 4.29
